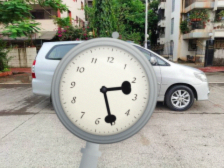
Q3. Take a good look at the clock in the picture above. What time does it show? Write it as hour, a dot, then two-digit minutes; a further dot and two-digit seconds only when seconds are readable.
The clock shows 2.26
